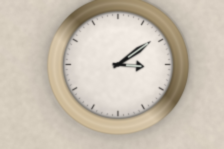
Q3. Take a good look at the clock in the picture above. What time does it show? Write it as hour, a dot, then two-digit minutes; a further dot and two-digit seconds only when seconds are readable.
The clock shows 3.09
